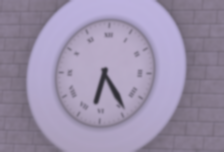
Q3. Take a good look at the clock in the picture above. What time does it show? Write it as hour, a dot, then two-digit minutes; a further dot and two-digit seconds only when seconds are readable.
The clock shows 6.24
